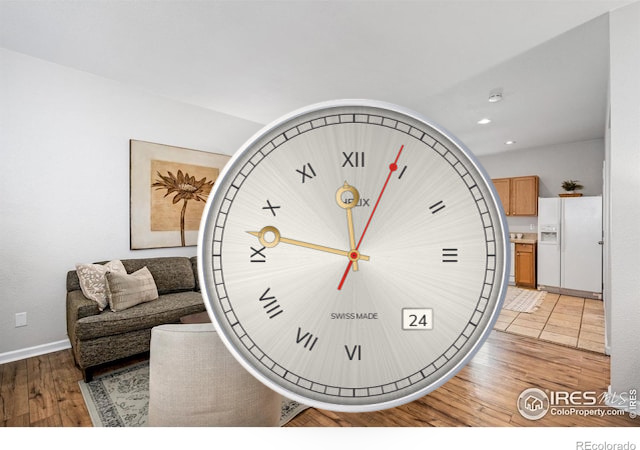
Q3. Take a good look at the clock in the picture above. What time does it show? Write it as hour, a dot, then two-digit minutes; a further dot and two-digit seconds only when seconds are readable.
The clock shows 11.47.04
